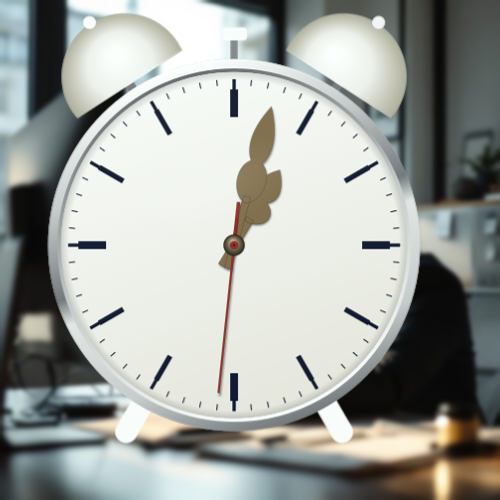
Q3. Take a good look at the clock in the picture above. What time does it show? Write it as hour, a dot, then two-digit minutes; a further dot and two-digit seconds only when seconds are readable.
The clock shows 1.02.31
